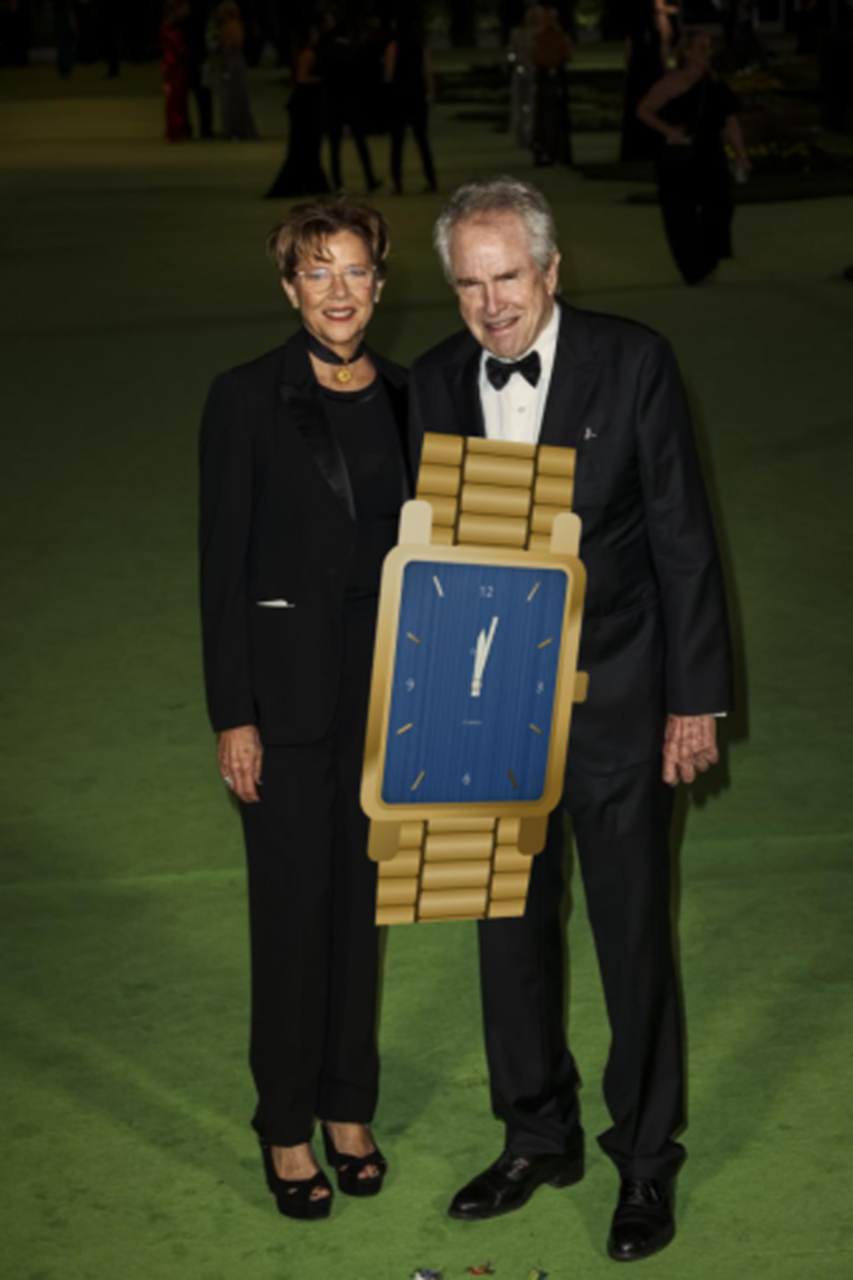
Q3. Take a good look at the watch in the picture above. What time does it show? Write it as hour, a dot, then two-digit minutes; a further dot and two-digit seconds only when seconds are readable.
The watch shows 12.02
